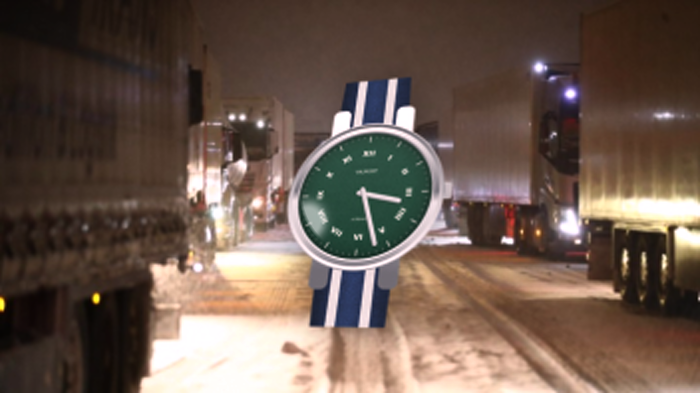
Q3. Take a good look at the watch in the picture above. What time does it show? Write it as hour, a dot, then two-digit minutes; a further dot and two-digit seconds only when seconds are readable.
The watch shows 3.27
